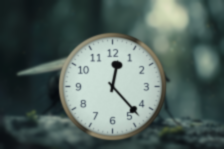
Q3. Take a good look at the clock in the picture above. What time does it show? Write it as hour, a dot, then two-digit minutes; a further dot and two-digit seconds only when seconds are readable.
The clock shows 12.23
